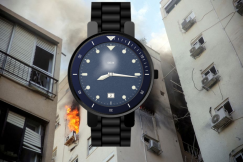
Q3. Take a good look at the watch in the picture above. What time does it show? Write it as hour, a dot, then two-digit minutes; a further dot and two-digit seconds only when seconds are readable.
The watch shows 8.16
